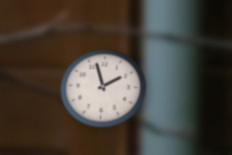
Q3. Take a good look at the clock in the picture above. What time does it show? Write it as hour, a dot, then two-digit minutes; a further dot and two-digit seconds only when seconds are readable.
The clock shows 1.57
